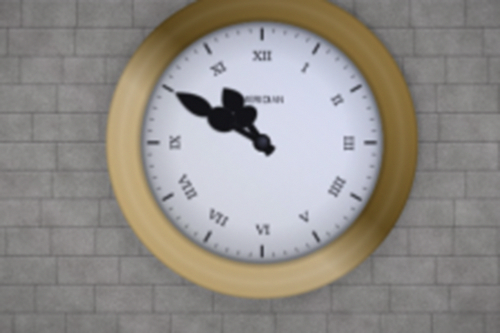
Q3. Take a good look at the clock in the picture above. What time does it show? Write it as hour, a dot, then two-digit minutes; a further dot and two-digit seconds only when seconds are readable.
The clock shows 10.50
